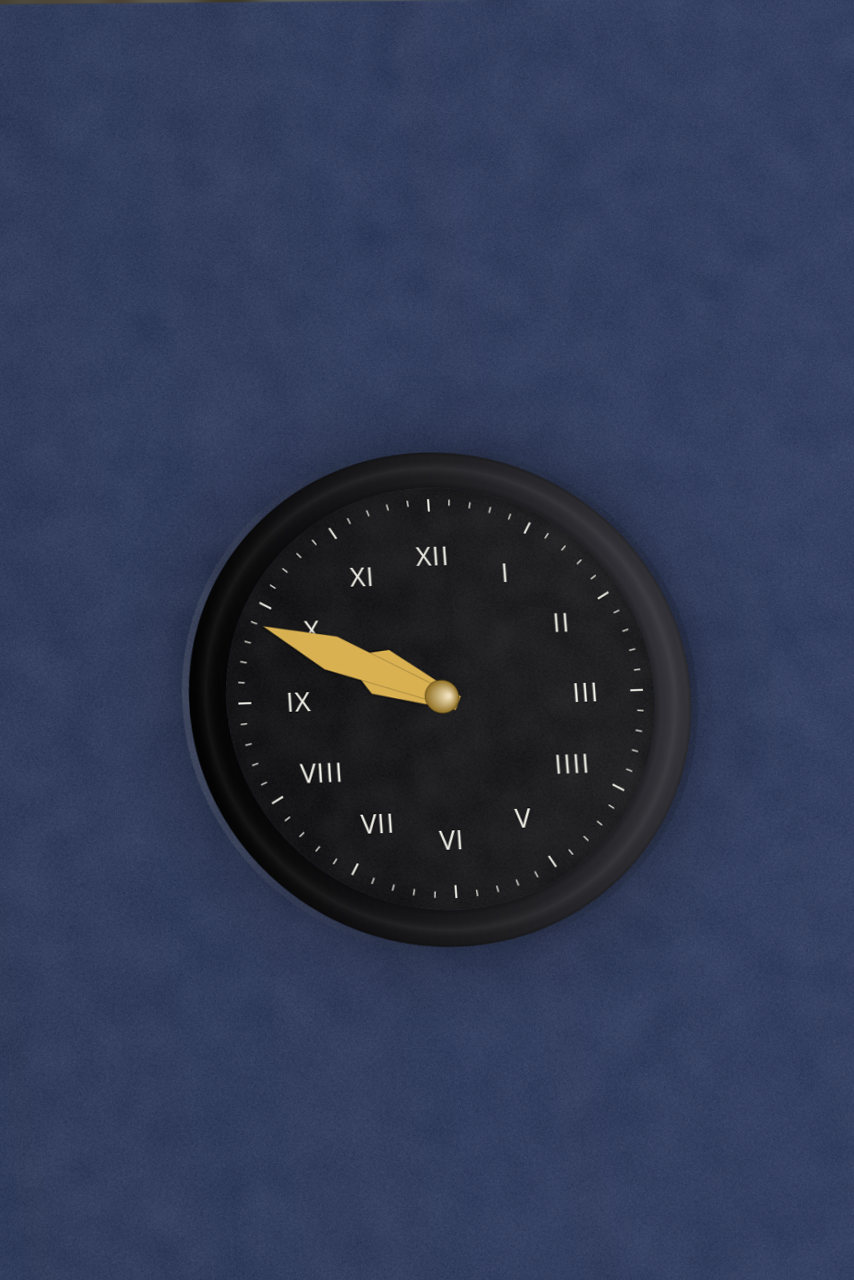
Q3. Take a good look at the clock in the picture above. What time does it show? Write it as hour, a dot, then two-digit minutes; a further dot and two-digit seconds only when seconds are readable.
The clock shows 9.49
